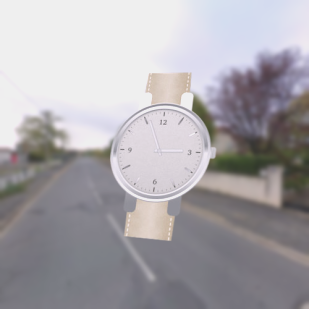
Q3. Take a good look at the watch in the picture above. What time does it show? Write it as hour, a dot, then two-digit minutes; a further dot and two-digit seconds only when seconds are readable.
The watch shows 2.56
